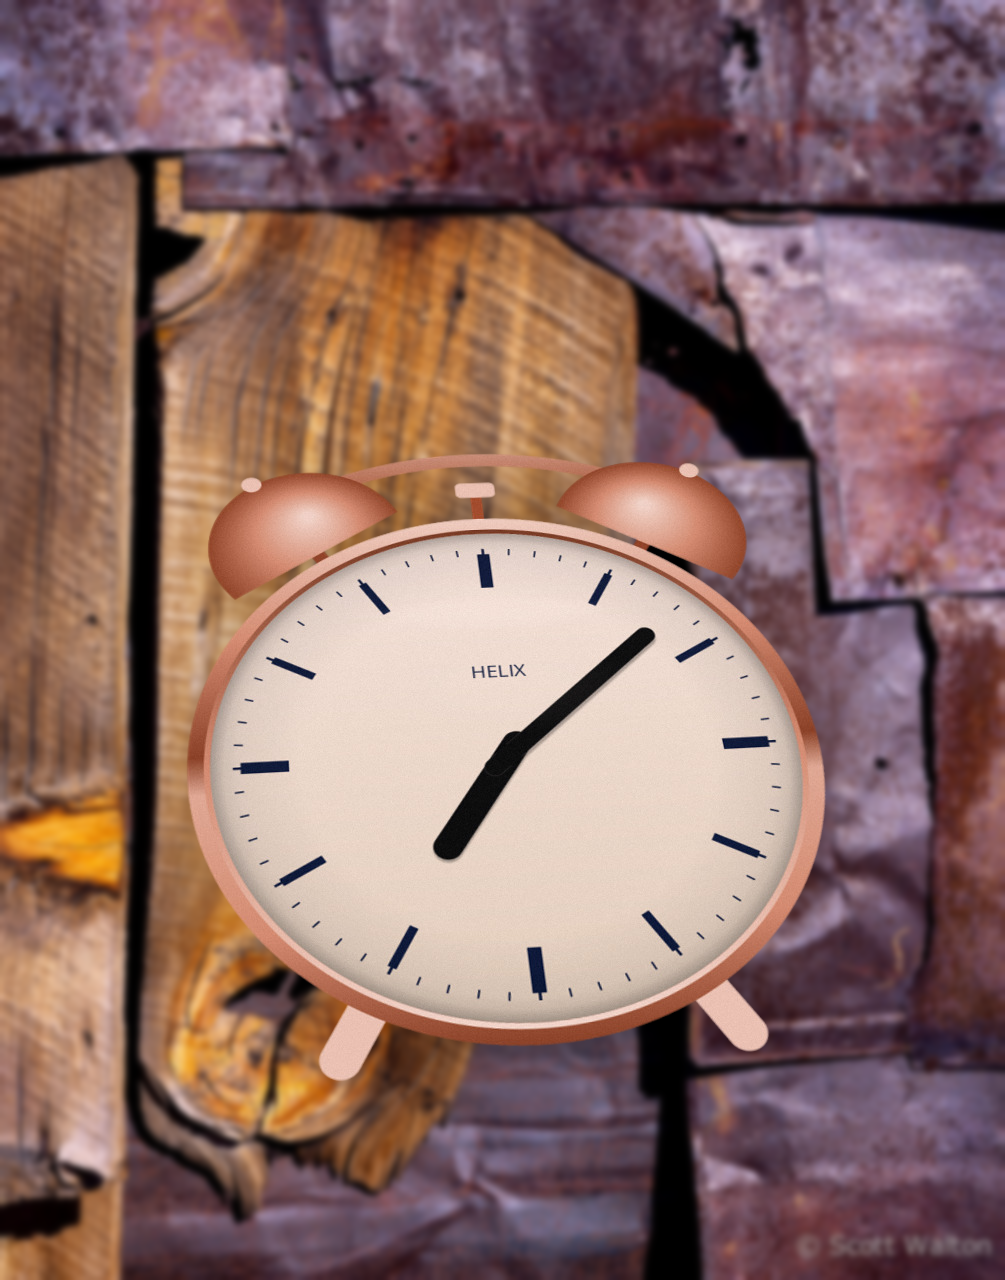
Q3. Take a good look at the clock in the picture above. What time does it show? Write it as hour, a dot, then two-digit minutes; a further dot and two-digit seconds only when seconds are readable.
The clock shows 7.08
